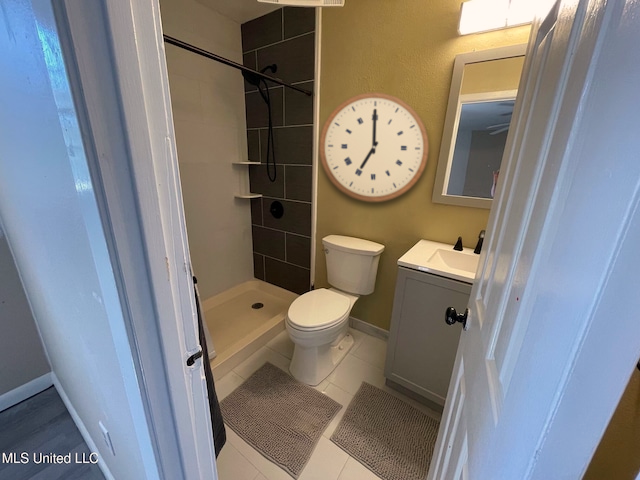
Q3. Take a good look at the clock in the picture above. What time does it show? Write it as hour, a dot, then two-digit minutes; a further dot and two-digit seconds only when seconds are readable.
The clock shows 7.00
